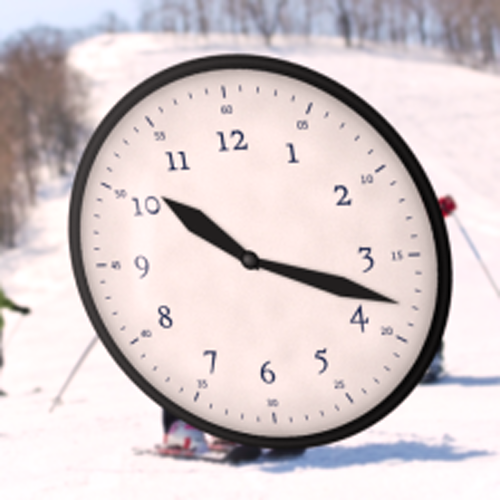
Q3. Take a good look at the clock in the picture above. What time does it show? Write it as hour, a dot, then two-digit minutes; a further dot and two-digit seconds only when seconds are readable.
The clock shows 10.18
